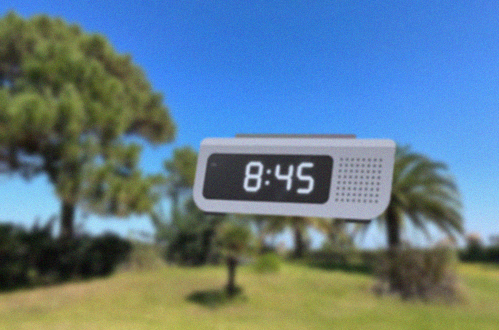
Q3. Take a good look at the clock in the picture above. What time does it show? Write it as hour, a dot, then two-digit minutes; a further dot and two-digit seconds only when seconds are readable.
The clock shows 8.45
